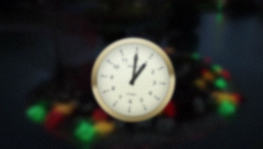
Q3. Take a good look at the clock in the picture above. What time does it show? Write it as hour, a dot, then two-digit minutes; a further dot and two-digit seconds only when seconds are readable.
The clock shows 1.00
